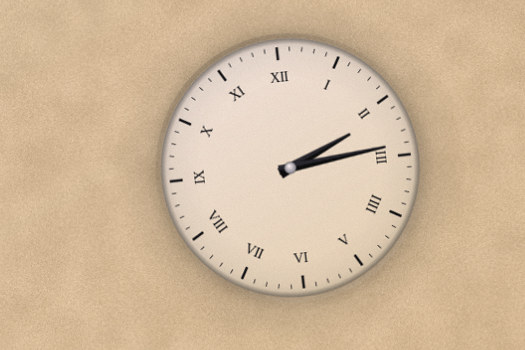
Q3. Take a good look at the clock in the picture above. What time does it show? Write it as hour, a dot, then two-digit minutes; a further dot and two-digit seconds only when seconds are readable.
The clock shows 2.14
